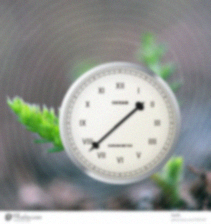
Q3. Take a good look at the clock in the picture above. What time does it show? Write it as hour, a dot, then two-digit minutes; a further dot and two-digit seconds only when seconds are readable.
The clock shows 1.38
